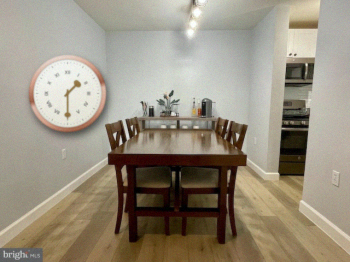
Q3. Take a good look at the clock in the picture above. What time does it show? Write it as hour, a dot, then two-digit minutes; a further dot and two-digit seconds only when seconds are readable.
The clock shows 1.30
